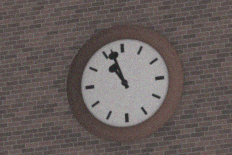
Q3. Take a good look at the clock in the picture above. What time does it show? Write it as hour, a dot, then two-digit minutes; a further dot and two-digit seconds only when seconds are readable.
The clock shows 10.57
